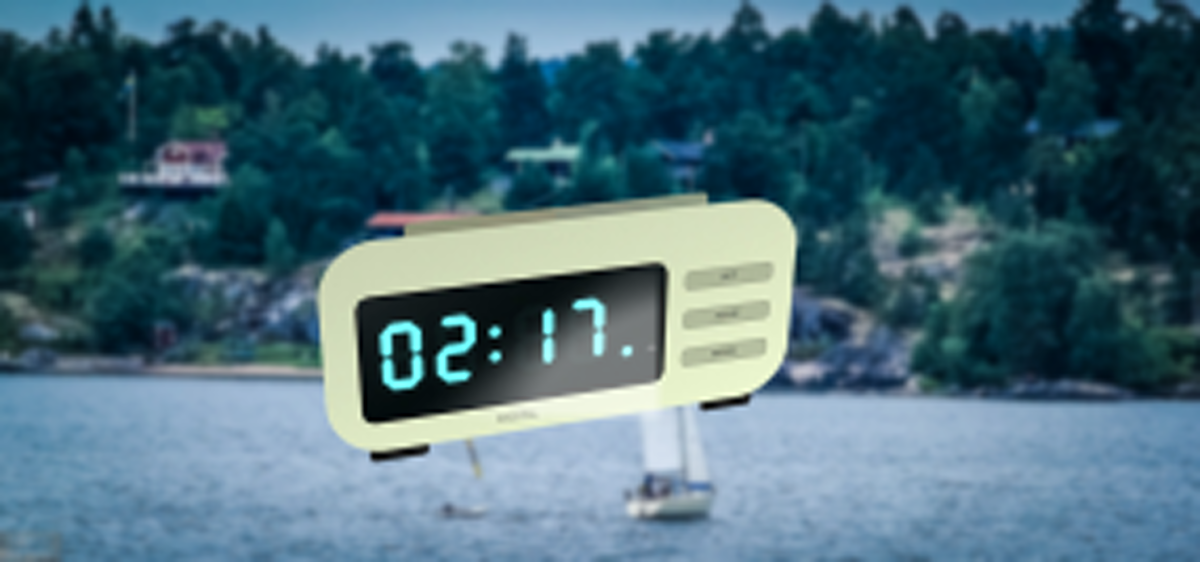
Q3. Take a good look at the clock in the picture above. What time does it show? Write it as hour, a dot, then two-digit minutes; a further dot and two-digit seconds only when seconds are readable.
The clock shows 2.17
